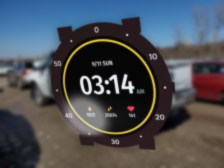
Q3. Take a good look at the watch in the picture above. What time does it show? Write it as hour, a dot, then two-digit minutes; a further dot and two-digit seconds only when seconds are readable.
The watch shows 3.14
